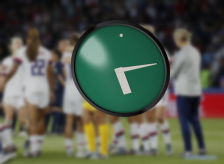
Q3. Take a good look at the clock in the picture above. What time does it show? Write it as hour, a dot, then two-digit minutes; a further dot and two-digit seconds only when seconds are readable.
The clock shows 5.12
